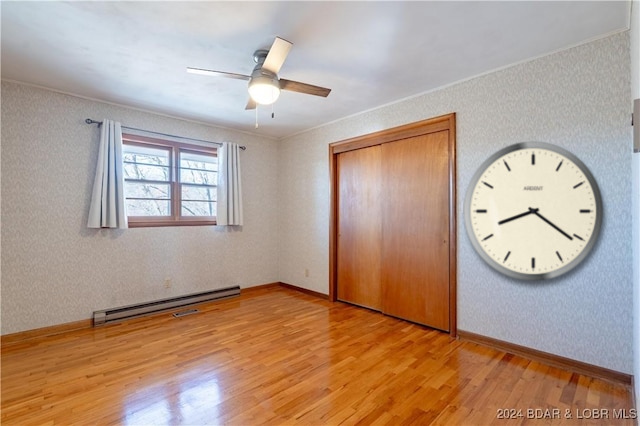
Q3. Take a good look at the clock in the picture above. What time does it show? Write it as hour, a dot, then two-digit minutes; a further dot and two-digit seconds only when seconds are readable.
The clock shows 8.21
